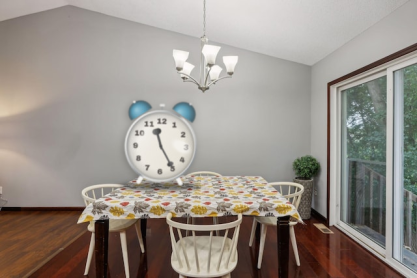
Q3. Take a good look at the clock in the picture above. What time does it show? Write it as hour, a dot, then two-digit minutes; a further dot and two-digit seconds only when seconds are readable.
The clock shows 11.25
